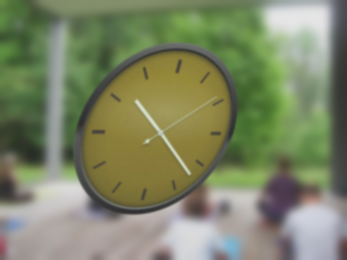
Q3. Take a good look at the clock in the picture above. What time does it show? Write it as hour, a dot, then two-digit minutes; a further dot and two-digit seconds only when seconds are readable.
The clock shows 10.22.09
